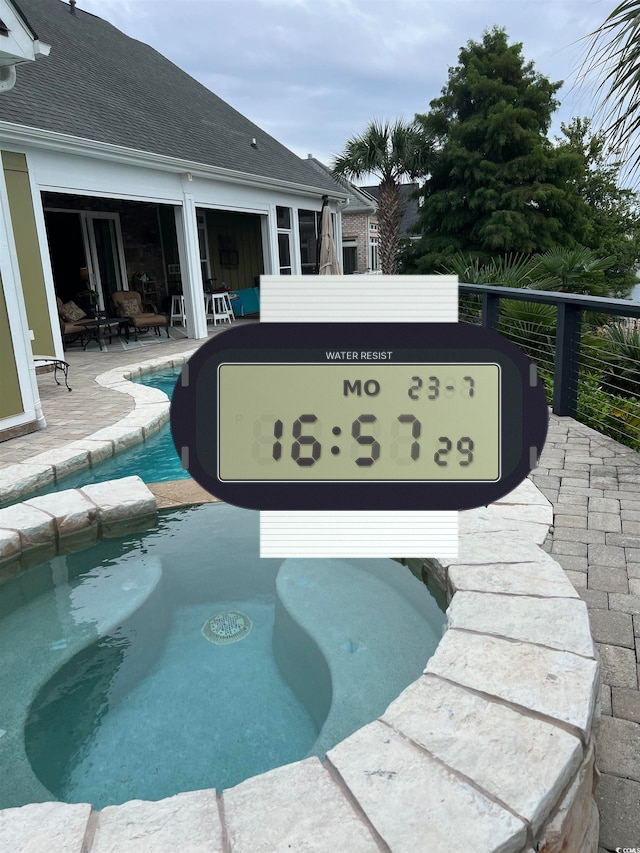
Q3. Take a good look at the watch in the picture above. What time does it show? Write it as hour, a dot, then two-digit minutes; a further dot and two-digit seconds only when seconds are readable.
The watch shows 16.57.29
